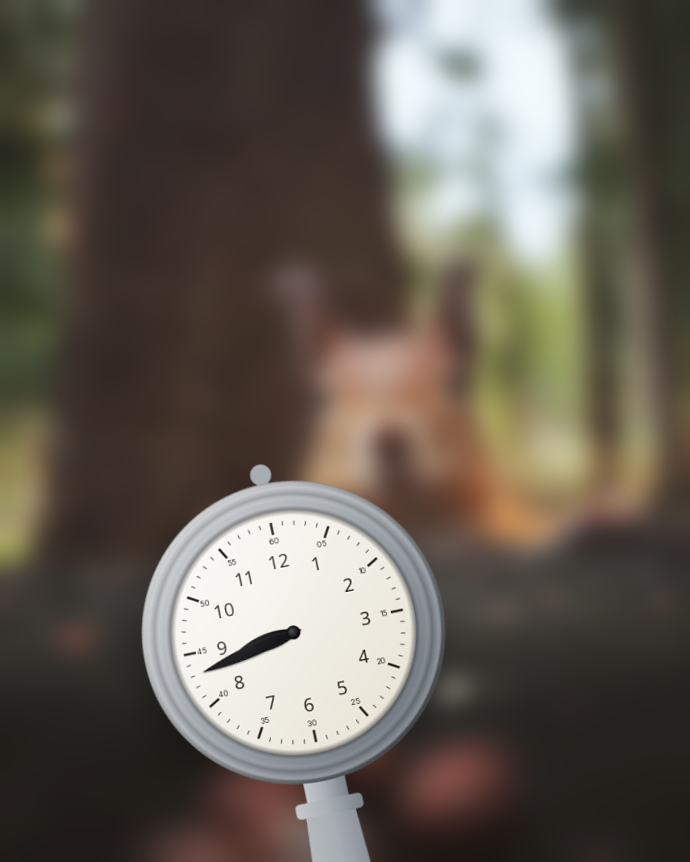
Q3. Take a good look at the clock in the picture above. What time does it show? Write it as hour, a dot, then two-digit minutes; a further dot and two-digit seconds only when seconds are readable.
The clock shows 8.43
